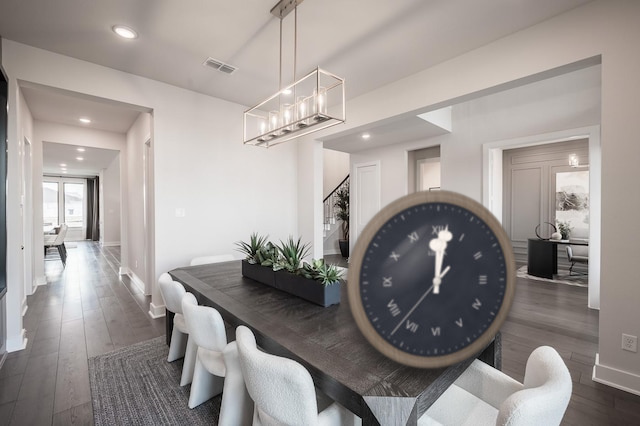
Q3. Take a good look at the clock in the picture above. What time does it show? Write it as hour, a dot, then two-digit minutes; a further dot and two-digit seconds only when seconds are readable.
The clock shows 12.01.37
